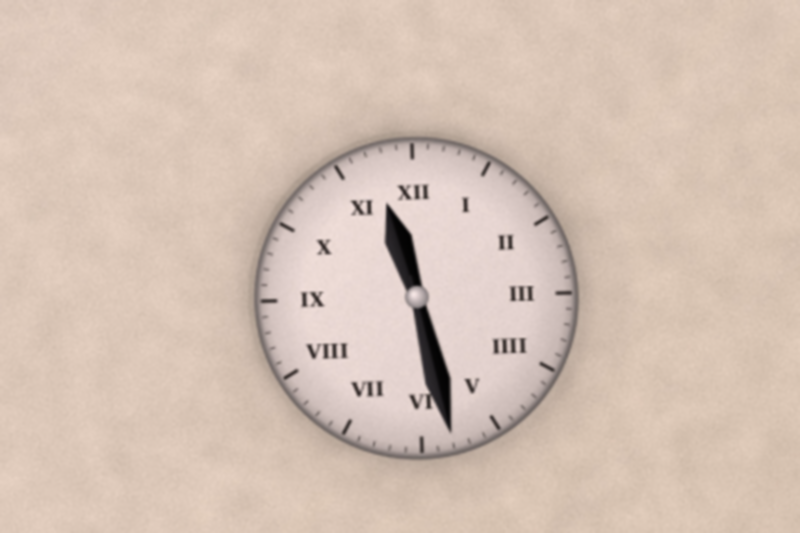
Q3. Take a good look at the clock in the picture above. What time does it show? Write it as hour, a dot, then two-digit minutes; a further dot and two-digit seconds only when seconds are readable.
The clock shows 11.28
